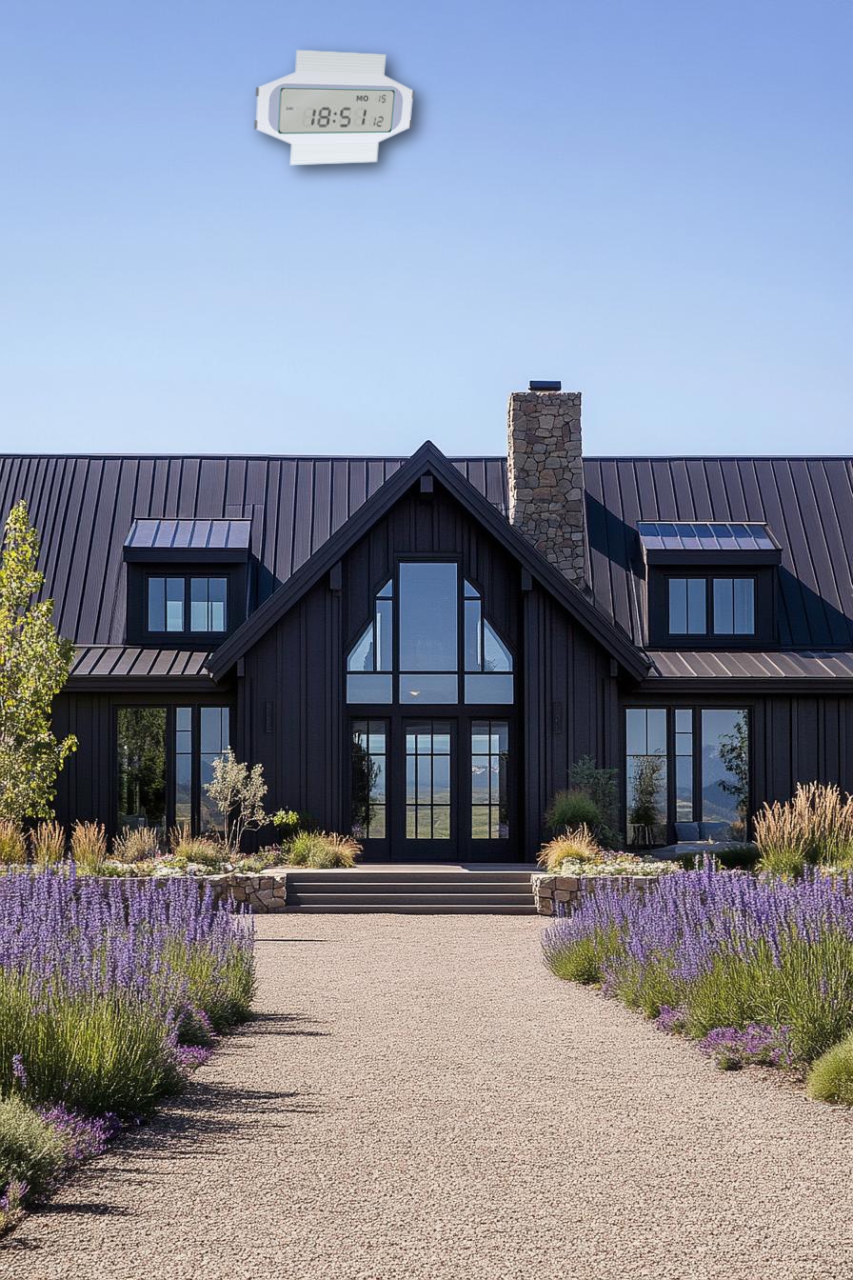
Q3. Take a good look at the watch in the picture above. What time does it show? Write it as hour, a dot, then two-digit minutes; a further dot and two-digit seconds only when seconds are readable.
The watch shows 18.51.12
